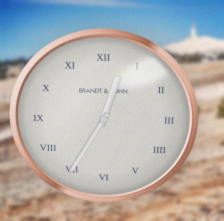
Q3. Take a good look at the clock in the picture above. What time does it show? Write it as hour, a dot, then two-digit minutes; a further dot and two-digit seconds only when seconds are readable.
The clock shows 12.35
